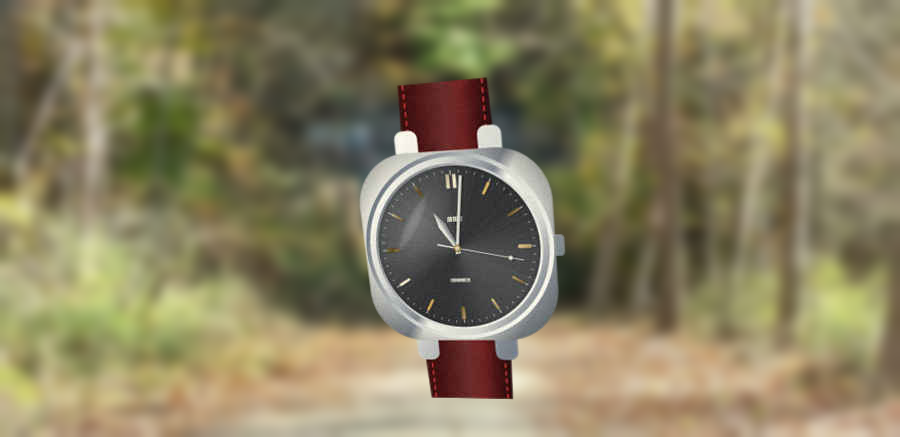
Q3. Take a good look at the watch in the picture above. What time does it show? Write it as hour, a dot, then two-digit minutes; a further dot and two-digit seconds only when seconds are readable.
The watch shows 11.01.17
